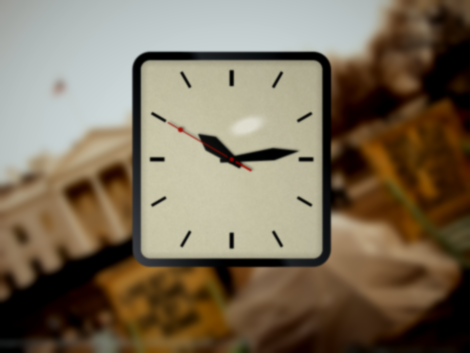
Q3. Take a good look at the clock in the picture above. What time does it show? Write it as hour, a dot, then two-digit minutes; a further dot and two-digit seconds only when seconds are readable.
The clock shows 10.13.50
